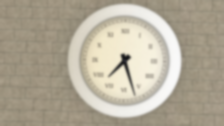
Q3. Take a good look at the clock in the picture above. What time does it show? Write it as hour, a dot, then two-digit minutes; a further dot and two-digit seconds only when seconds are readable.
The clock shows 7.27
